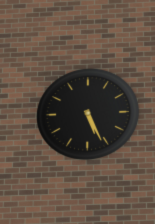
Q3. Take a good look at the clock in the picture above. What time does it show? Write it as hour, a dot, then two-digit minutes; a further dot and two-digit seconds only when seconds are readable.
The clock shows 5.26
